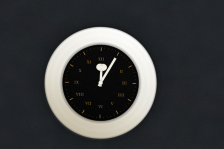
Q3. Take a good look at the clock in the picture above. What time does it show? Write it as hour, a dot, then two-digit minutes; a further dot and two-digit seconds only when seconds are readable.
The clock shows 12.05
